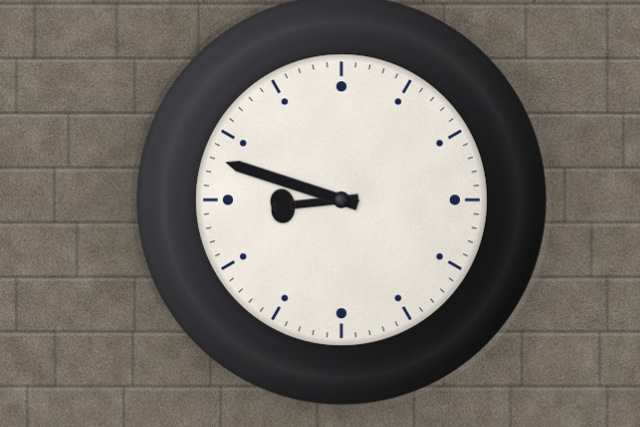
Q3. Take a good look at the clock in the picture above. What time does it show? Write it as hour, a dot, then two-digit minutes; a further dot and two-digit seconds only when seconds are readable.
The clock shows 8.48
